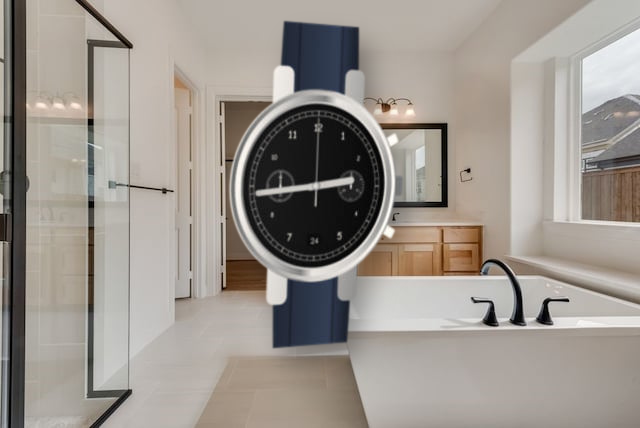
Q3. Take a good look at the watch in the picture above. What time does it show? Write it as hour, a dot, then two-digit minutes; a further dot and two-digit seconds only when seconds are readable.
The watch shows 2.44
